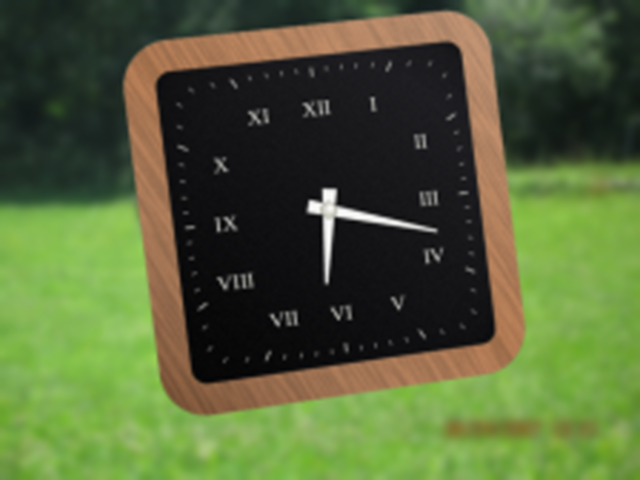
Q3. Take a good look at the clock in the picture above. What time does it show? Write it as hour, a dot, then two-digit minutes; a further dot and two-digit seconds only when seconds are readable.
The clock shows 6.18
